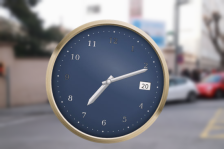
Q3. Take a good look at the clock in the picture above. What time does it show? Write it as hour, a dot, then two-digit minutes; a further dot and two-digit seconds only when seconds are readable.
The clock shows 7.11
